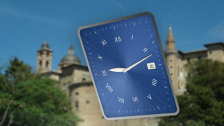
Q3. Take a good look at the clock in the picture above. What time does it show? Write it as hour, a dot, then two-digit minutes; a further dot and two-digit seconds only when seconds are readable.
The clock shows 9.12
